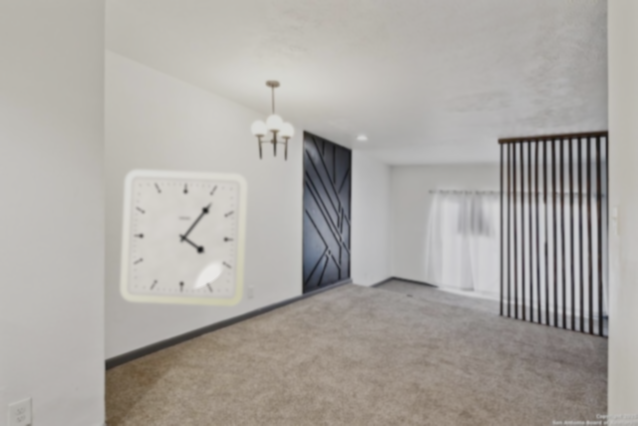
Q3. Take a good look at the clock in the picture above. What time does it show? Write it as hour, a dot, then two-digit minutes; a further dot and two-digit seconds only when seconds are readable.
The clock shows 4.06
